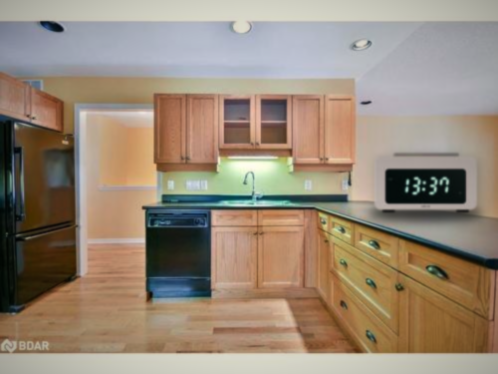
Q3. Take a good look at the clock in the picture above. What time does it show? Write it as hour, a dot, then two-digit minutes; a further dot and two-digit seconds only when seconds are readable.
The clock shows 13.37
